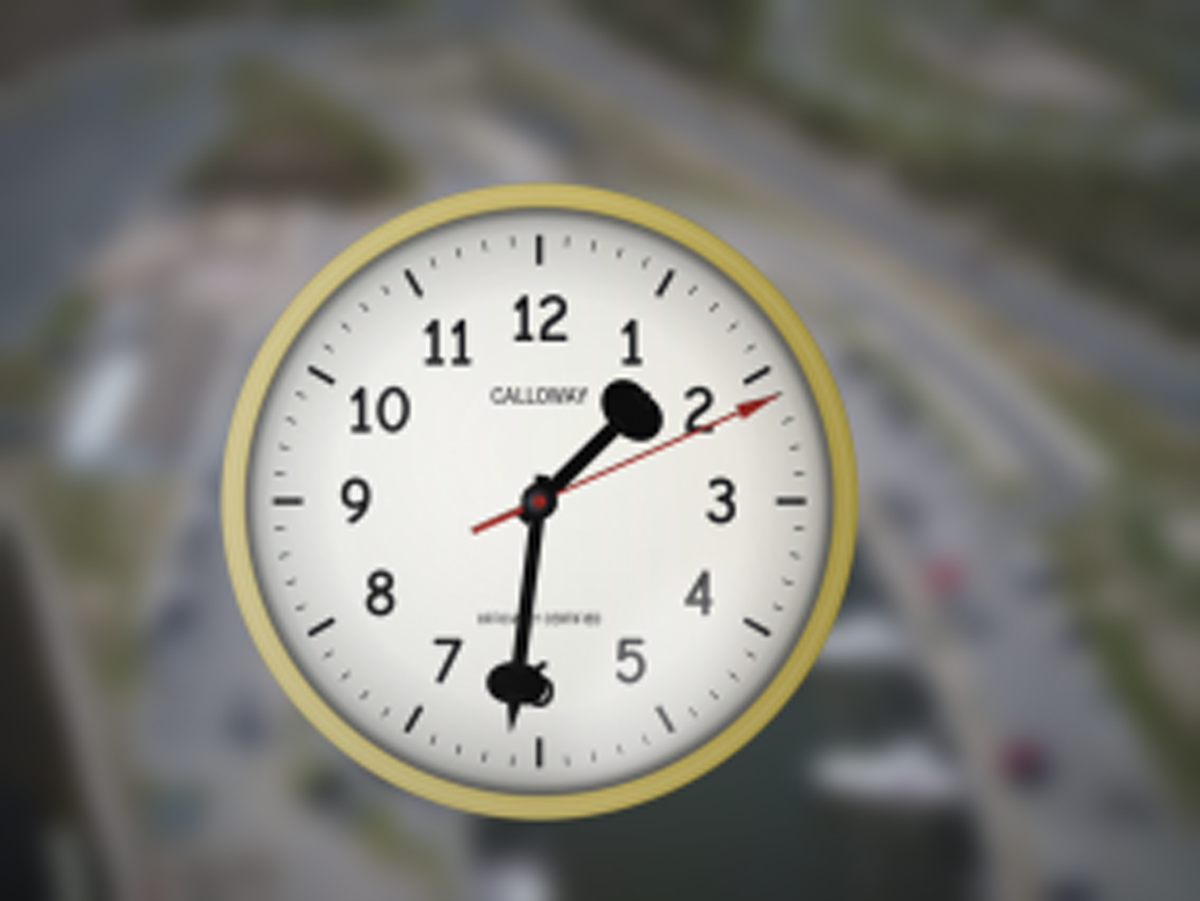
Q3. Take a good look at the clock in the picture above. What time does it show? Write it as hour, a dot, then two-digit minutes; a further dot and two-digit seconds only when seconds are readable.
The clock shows 1.31.11
